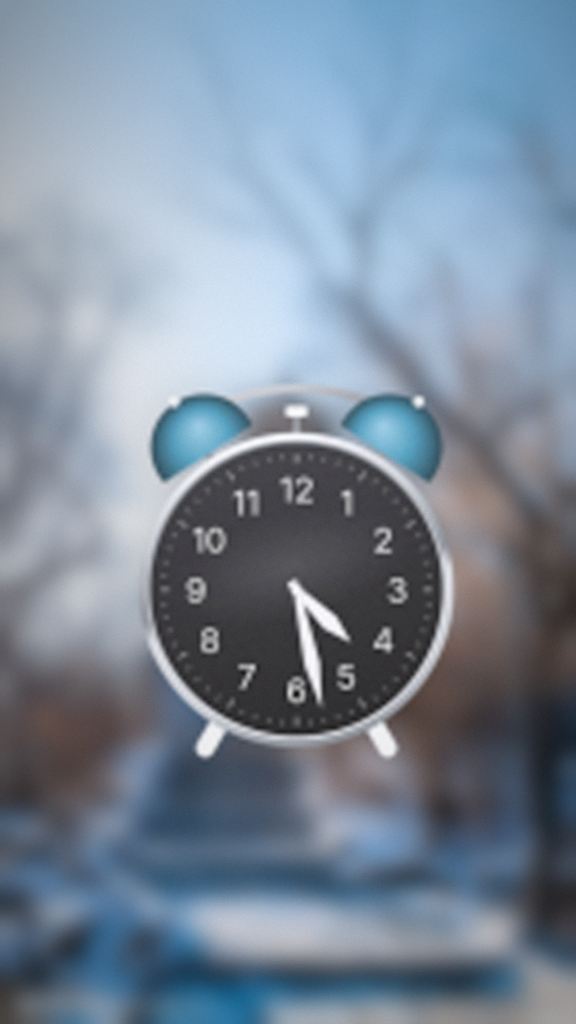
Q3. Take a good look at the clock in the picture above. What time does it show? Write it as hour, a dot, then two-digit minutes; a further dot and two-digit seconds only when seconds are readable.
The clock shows 4.28
